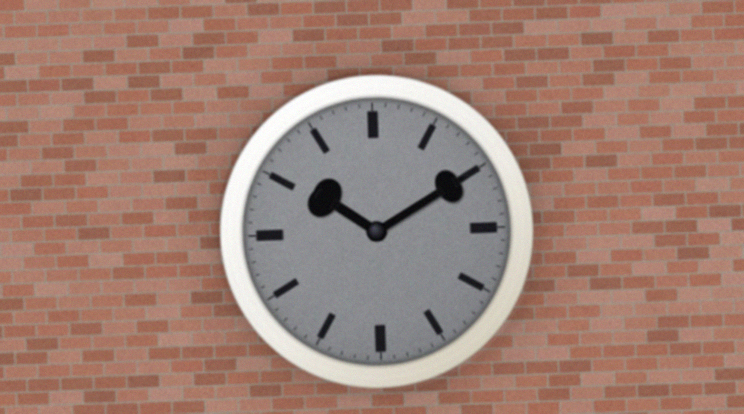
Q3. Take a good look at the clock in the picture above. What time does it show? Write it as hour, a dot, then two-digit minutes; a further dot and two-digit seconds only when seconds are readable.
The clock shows 10.10
